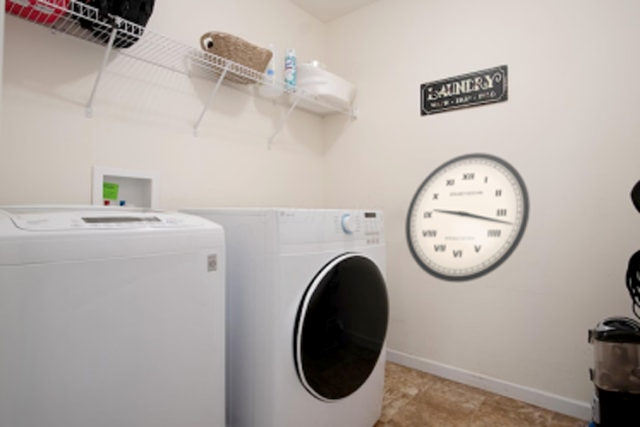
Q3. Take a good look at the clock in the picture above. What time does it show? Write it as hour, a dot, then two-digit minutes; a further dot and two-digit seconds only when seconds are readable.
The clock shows 9.17
